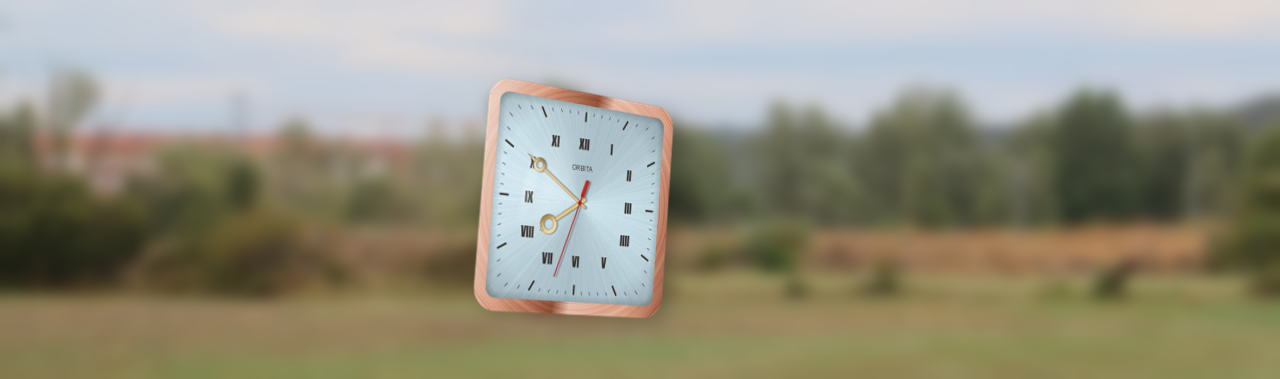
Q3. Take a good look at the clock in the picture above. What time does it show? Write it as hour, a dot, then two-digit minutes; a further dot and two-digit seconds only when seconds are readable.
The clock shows 7.50.33
